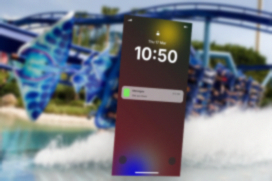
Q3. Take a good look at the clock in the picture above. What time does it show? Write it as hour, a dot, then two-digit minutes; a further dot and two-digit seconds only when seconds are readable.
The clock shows 10.50
